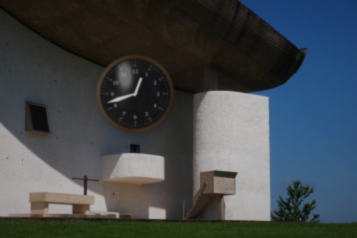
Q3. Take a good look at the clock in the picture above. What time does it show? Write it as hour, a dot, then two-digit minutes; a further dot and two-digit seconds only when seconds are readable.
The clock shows 12.42
